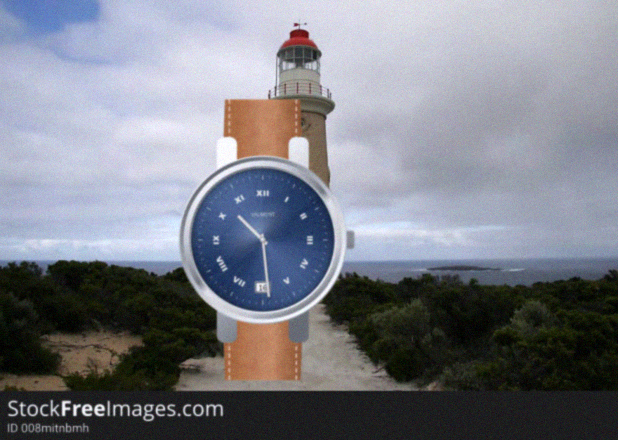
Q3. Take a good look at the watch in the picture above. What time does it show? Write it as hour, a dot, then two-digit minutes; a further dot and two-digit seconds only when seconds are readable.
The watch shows 10.29
